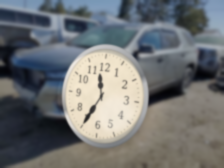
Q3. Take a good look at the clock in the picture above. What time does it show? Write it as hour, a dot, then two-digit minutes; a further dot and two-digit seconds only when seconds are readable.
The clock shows 11.35
